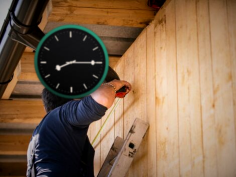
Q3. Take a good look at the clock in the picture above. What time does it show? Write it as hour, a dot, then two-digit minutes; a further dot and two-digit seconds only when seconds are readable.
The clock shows 8.15
